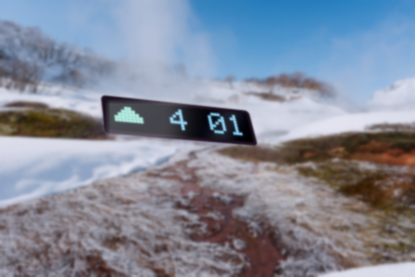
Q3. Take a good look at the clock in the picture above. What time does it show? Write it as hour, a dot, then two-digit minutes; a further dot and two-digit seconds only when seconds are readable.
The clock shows 4.01
